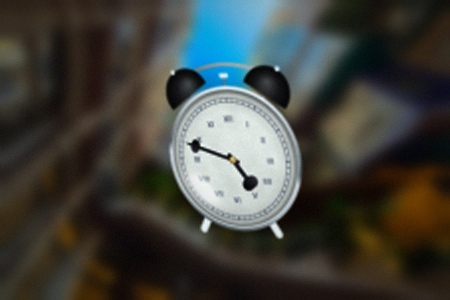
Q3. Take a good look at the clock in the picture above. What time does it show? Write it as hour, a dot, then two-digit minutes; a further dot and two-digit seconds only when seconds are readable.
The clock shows 4.48
